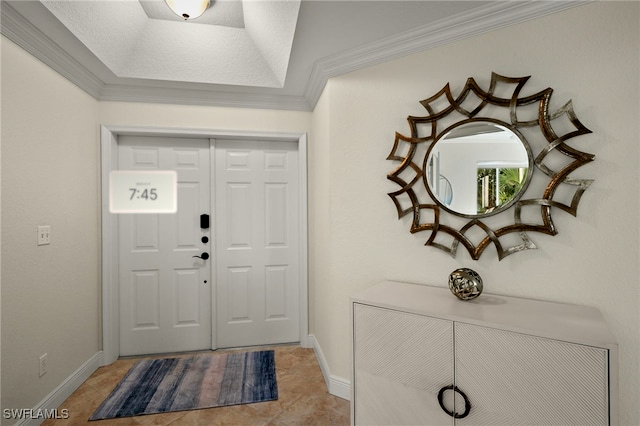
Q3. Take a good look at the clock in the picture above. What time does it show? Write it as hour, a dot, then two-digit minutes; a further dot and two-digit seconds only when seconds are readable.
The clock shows 7.45
